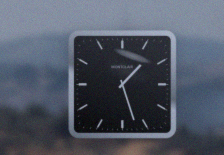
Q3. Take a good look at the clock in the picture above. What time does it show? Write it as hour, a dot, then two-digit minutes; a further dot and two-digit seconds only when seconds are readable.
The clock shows 1.27
